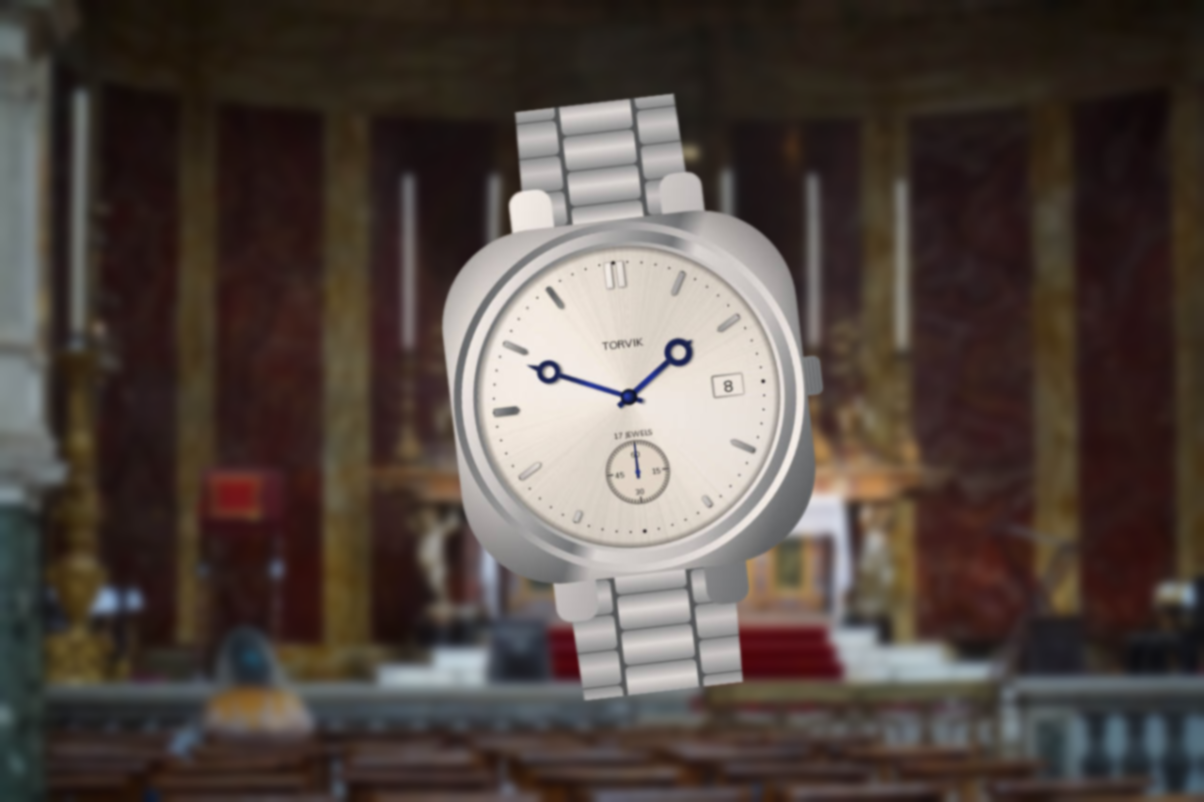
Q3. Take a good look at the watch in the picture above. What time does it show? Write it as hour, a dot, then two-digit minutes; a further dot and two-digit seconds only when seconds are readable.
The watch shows 1.49
